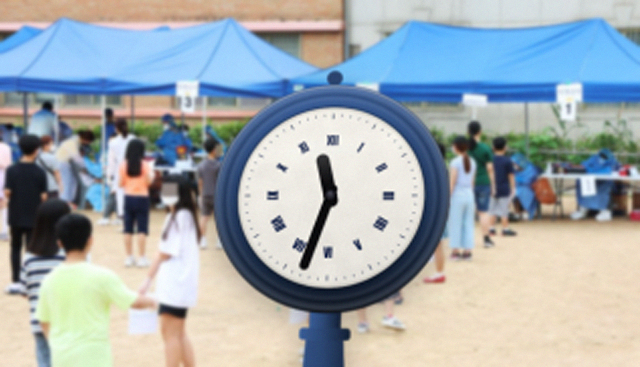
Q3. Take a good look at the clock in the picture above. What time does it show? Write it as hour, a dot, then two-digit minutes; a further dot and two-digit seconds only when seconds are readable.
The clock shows 11.33
